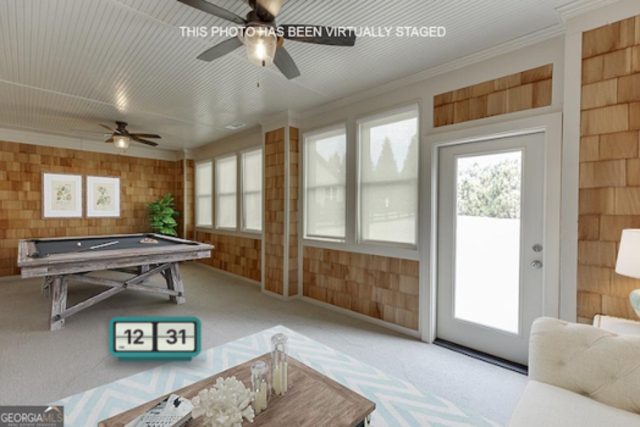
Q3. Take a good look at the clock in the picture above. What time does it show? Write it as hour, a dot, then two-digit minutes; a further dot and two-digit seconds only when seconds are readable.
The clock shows 12.31
